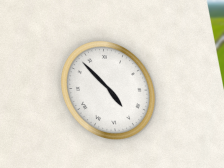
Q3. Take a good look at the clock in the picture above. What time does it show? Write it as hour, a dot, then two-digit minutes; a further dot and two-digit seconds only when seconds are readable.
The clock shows 4.53
